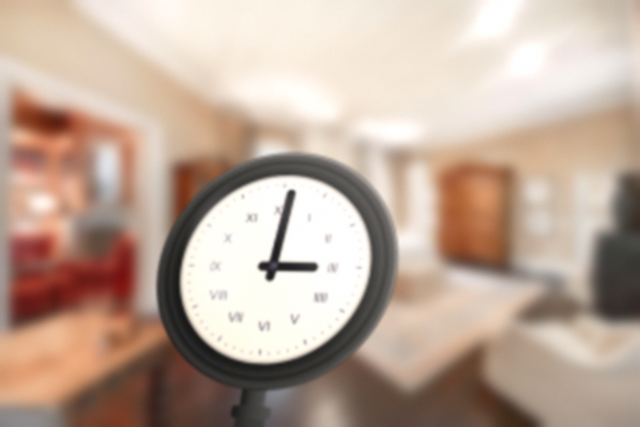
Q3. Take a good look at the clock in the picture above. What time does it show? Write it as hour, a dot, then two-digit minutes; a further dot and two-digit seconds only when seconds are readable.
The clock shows 3.01
